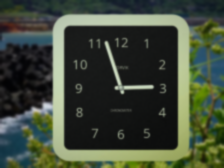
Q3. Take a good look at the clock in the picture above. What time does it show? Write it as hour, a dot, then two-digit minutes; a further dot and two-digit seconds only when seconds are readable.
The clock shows 2.57
